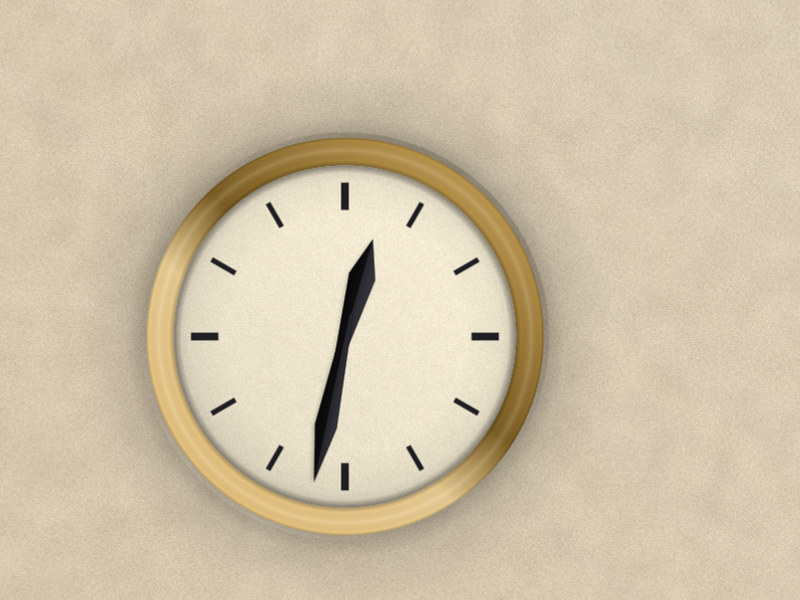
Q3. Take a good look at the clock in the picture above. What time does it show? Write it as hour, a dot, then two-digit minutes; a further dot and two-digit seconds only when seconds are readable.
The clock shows 12.32
